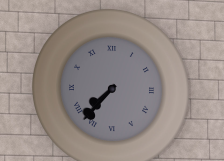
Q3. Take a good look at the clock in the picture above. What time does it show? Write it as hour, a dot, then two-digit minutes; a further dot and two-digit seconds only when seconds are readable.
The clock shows 7.37
